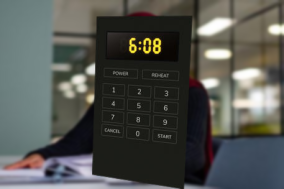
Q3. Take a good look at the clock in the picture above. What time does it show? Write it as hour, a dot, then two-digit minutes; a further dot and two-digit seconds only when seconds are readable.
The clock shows 6.08
